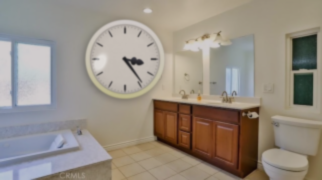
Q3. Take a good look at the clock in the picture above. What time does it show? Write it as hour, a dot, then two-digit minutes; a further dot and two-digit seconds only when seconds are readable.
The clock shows 3.24
